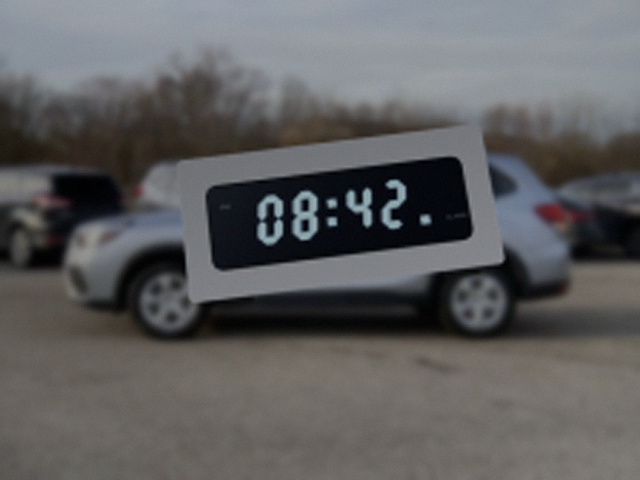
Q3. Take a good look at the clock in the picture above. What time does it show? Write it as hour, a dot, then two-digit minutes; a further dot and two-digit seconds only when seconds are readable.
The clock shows 8.42
